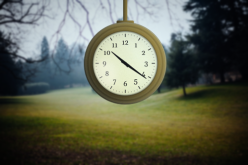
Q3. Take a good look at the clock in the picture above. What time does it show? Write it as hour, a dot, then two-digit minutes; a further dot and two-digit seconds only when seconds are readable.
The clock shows 10.21
